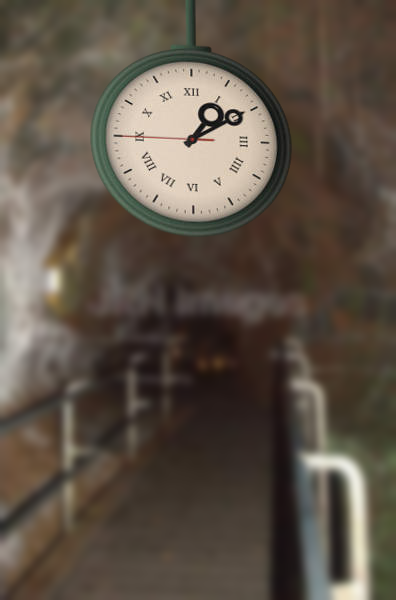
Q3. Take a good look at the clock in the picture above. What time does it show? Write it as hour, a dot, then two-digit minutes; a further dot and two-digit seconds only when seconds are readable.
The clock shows 1.09.45
